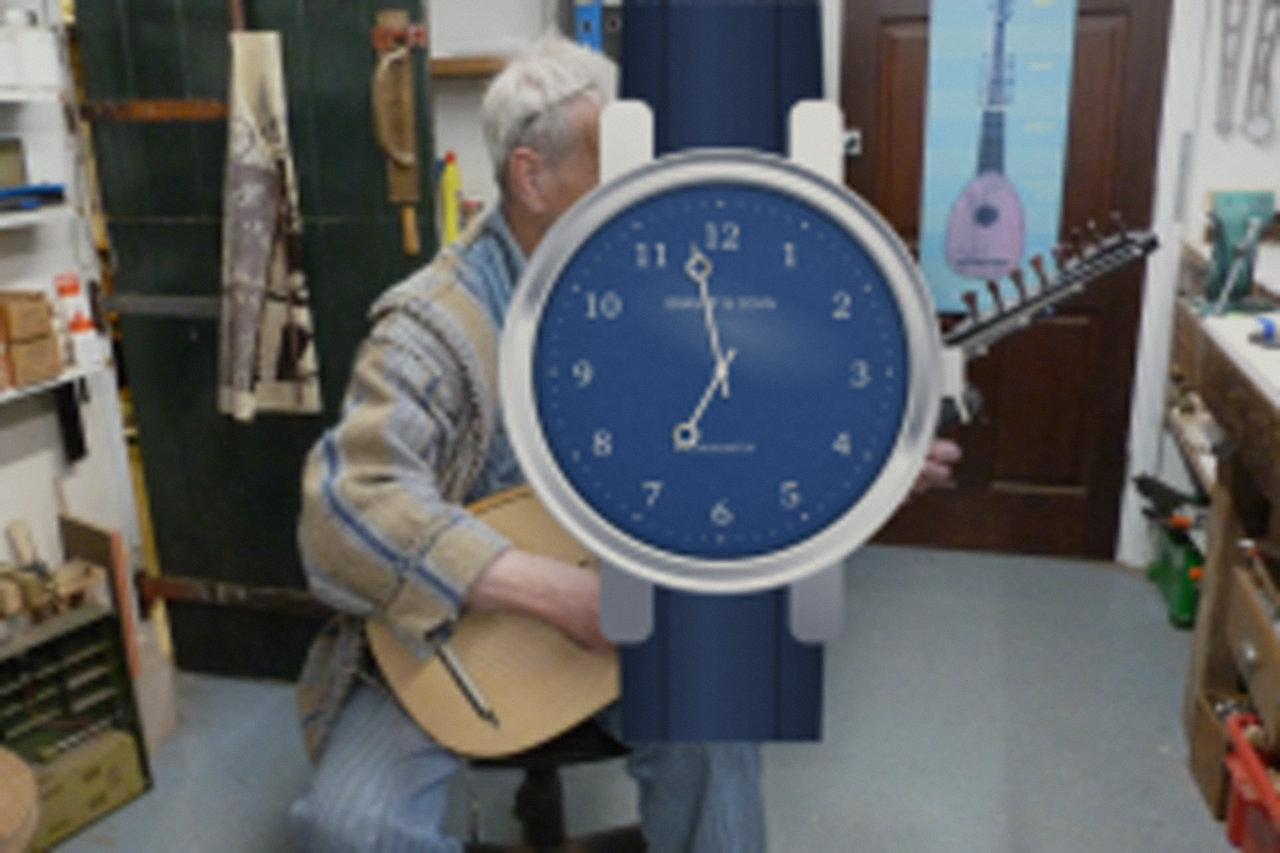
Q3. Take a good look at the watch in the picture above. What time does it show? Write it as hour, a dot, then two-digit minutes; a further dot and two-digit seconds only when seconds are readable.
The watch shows 6.58
